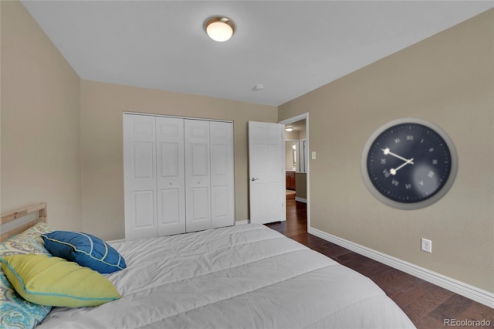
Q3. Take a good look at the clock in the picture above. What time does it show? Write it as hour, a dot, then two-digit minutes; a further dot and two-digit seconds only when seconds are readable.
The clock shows 7.49
